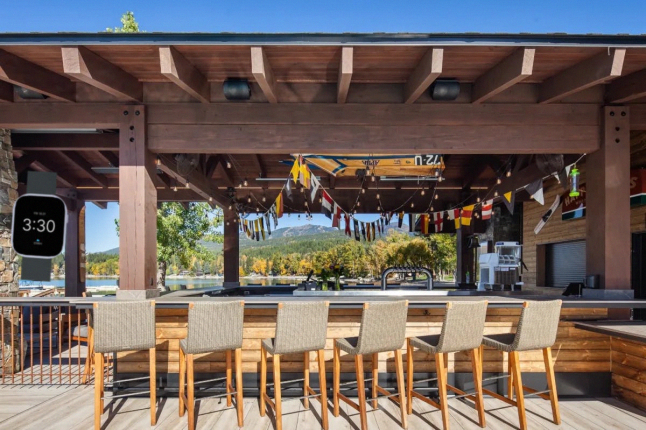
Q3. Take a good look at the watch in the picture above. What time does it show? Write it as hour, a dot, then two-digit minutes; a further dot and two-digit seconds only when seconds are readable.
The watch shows 3.30
